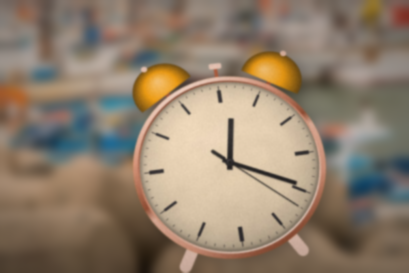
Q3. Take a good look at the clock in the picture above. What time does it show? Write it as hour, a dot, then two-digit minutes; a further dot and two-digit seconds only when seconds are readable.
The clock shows 12.19.22
